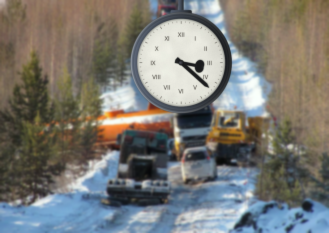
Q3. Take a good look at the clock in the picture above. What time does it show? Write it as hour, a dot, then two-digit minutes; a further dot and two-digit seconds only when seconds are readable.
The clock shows 3.22
